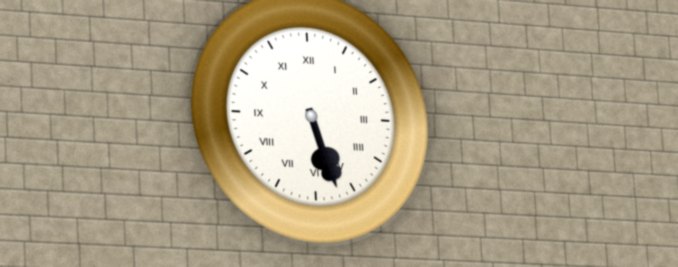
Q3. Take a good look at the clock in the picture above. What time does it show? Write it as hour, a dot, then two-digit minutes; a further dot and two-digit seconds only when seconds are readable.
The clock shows 5.27
